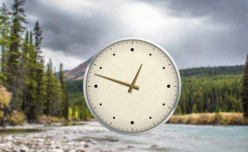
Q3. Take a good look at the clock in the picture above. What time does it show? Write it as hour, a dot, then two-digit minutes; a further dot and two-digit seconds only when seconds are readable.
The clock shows 12.48
